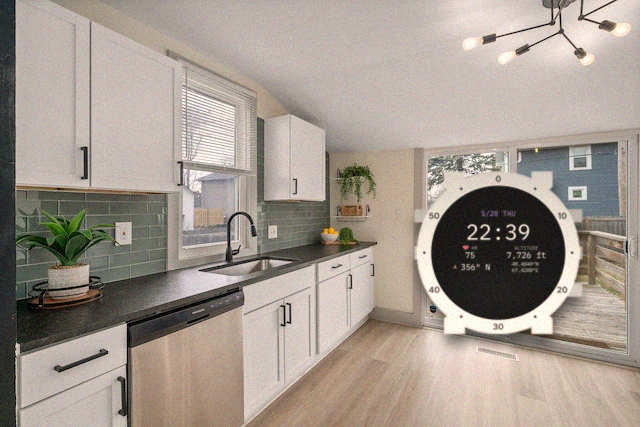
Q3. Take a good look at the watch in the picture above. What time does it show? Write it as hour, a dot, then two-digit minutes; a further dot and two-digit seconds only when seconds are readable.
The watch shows 22.39
